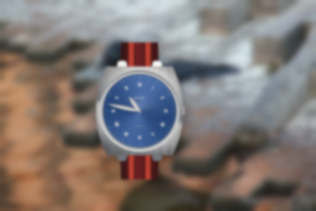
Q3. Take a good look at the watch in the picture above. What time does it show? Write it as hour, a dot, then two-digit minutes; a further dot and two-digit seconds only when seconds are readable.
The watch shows 10.47
